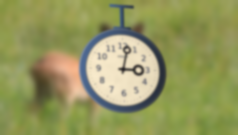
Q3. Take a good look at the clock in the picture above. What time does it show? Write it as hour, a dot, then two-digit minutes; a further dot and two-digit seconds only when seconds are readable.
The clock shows 3.02
